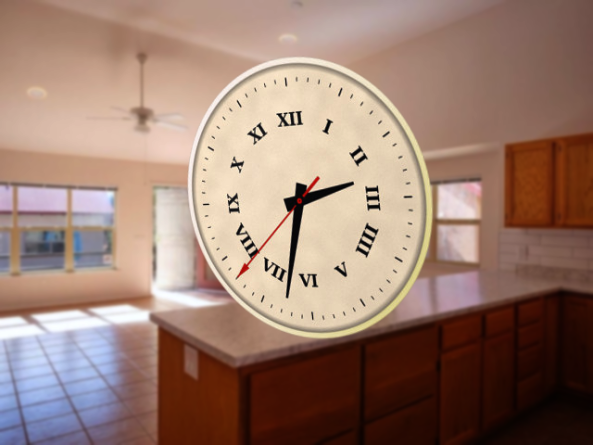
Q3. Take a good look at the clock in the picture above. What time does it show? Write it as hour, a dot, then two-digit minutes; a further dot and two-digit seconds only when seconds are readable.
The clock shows 2.32.38
